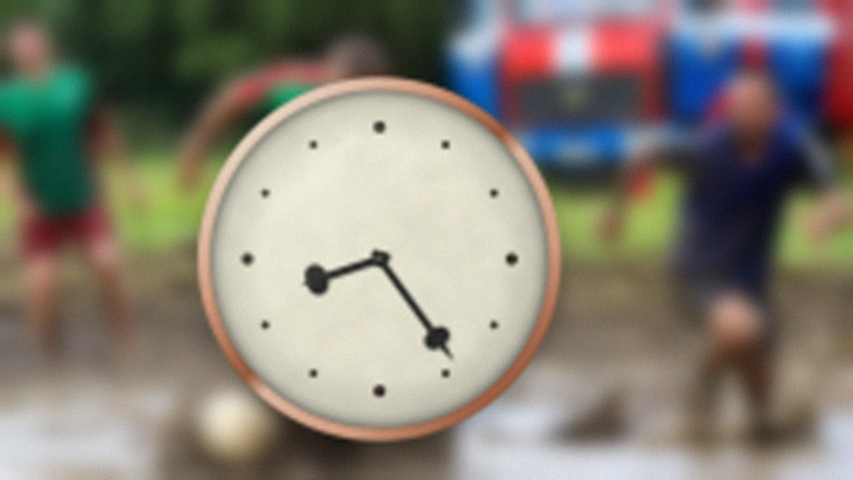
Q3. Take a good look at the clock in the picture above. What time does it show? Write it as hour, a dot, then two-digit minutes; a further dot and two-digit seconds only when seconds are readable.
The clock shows 8.24
